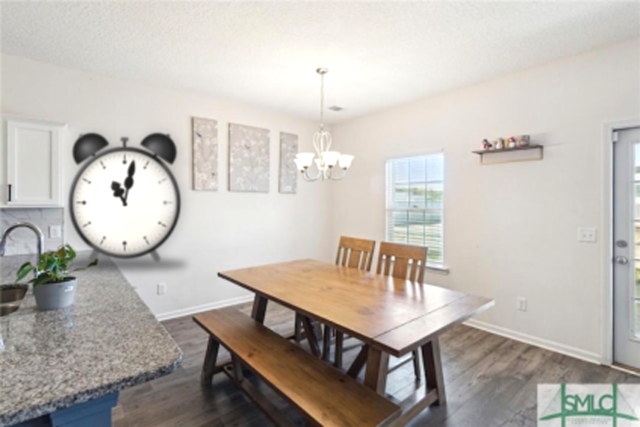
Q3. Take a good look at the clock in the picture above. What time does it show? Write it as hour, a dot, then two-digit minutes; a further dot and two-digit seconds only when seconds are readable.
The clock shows 11.02
